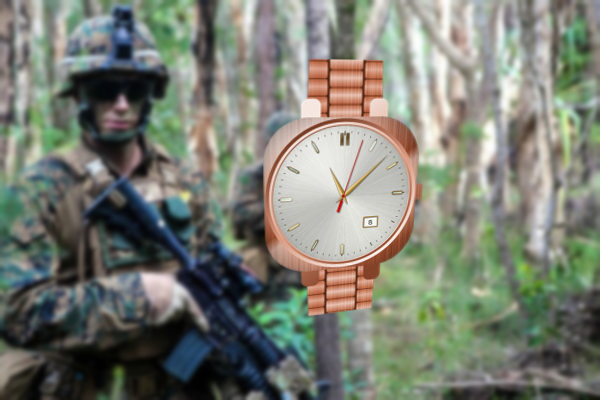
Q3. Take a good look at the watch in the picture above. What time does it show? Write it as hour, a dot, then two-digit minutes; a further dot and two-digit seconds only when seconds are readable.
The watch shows 11.08.03
